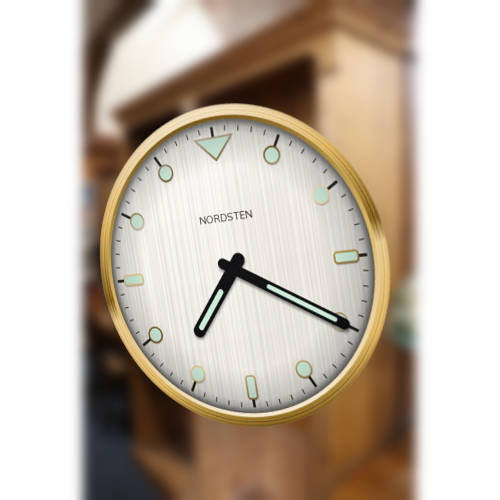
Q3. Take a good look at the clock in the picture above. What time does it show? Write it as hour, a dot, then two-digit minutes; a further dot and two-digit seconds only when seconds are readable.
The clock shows 7.20
